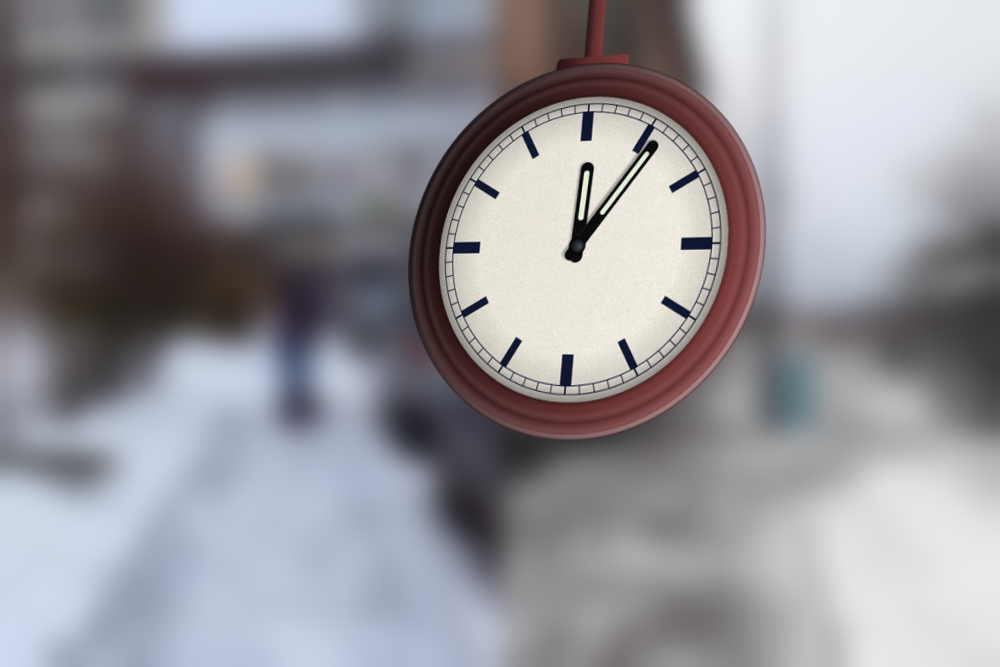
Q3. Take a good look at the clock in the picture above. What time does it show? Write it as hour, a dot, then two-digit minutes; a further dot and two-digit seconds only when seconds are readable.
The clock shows 12.06
